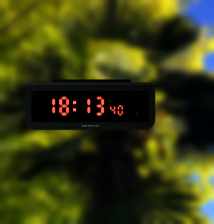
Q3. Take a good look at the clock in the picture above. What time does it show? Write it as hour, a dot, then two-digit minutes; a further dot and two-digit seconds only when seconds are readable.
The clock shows 18.13.40
